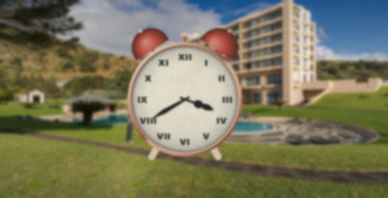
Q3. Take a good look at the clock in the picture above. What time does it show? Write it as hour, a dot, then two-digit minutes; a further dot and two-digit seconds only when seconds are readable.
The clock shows 3.40
